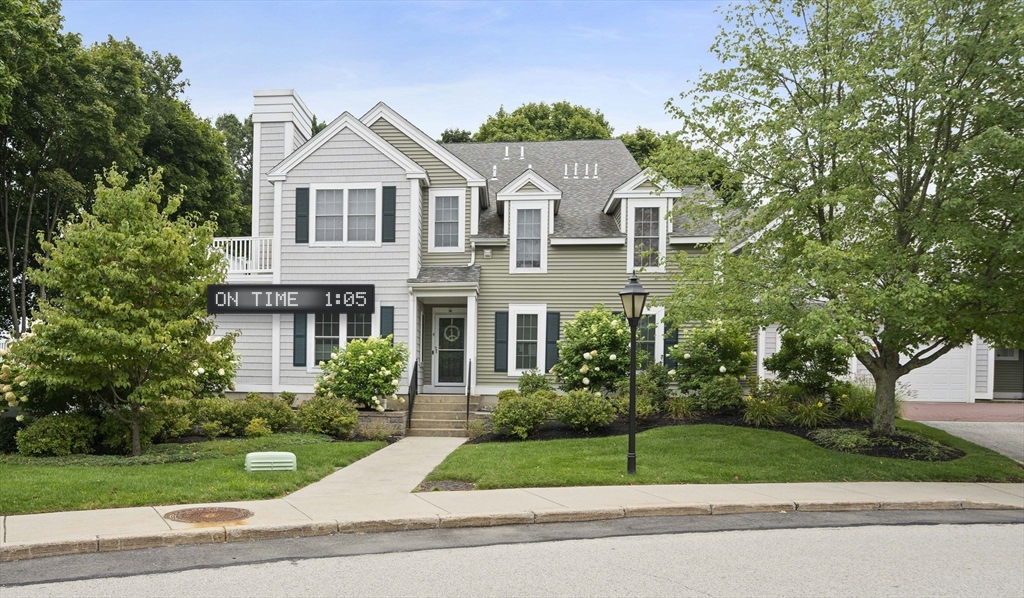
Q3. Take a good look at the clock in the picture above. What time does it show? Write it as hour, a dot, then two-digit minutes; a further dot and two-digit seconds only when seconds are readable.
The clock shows 1.05
